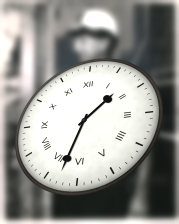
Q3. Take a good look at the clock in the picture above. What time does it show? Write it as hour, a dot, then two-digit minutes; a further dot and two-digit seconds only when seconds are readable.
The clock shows 1.33
